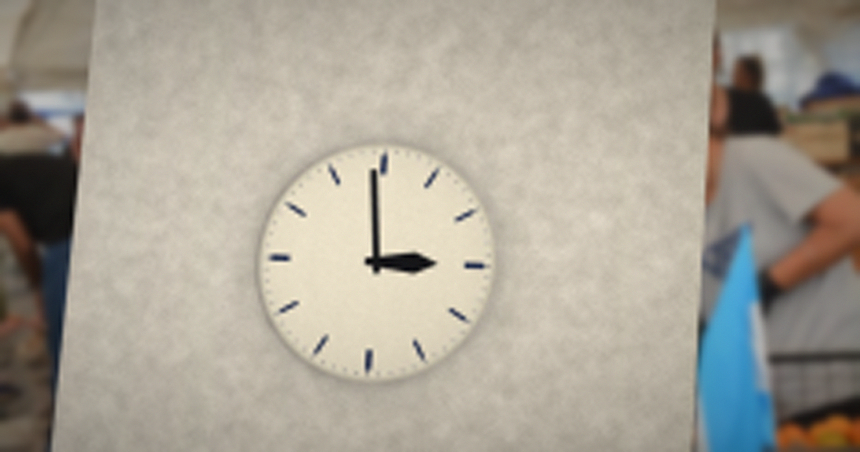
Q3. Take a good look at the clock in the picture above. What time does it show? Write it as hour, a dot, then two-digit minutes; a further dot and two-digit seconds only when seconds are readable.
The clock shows 2.59
